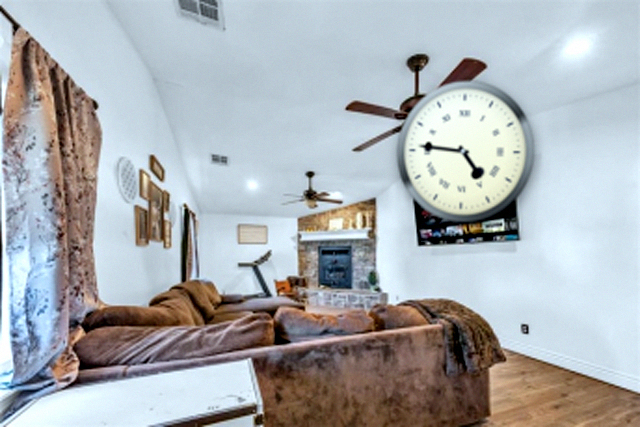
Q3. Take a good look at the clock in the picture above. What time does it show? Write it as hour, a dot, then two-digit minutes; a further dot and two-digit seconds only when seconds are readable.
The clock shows 4.46
